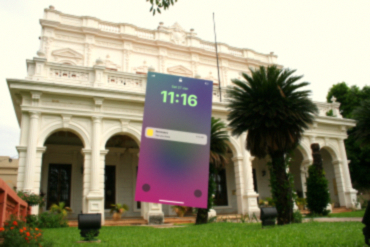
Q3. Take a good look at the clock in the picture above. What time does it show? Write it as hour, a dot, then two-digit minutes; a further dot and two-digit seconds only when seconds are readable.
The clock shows 11.16
